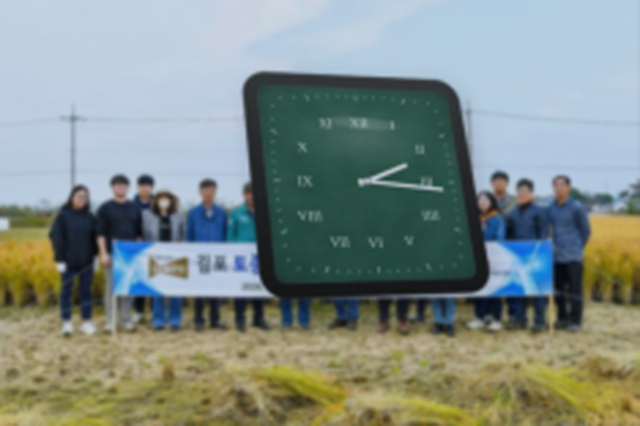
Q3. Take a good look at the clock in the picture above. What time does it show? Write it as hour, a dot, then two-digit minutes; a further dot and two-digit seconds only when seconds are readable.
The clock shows 2.16
